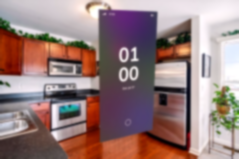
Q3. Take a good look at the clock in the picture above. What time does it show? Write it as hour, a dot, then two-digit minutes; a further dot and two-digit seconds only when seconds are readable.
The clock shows 1.00
